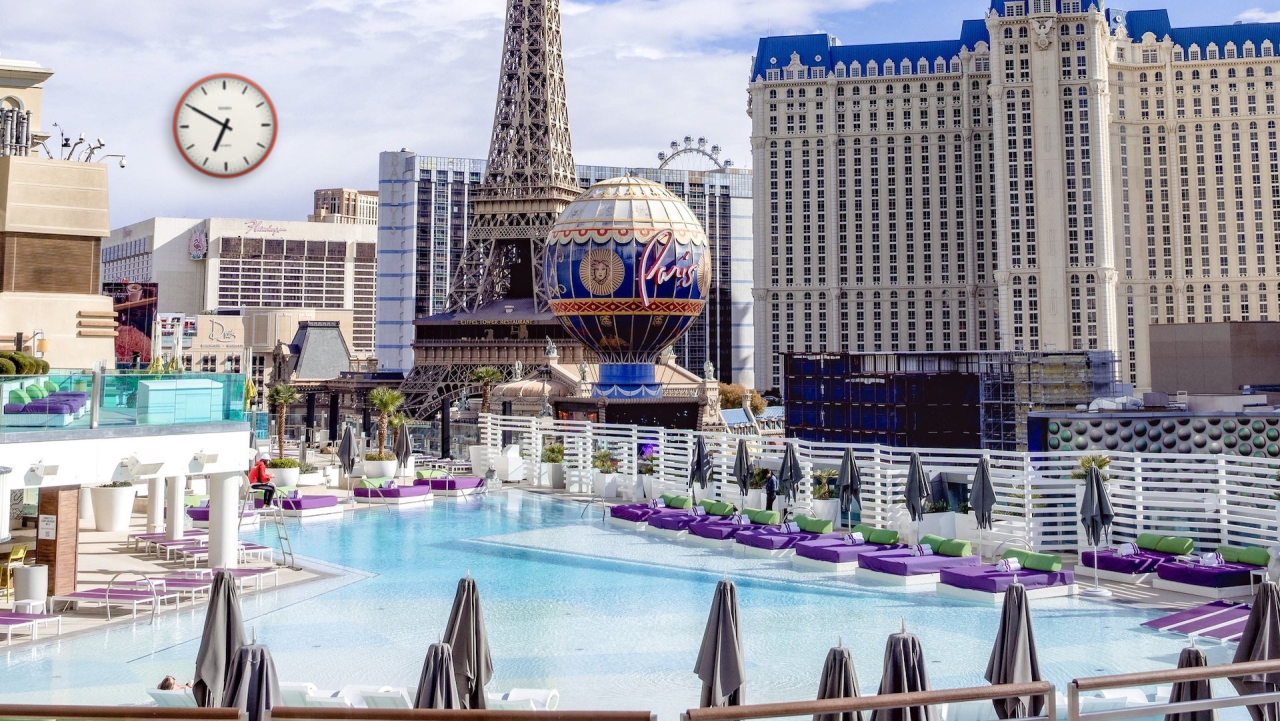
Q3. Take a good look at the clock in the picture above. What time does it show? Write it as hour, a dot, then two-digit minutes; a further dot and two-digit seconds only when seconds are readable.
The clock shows 6.50
